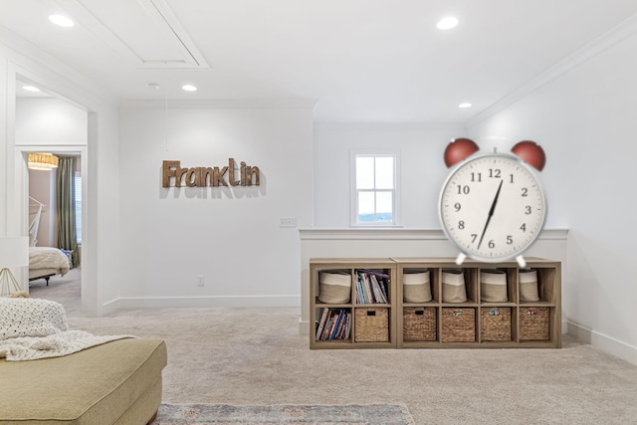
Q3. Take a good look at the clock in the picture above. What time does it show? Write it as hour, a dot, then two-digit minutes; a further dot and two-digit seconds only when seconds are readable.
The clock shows 12.33
